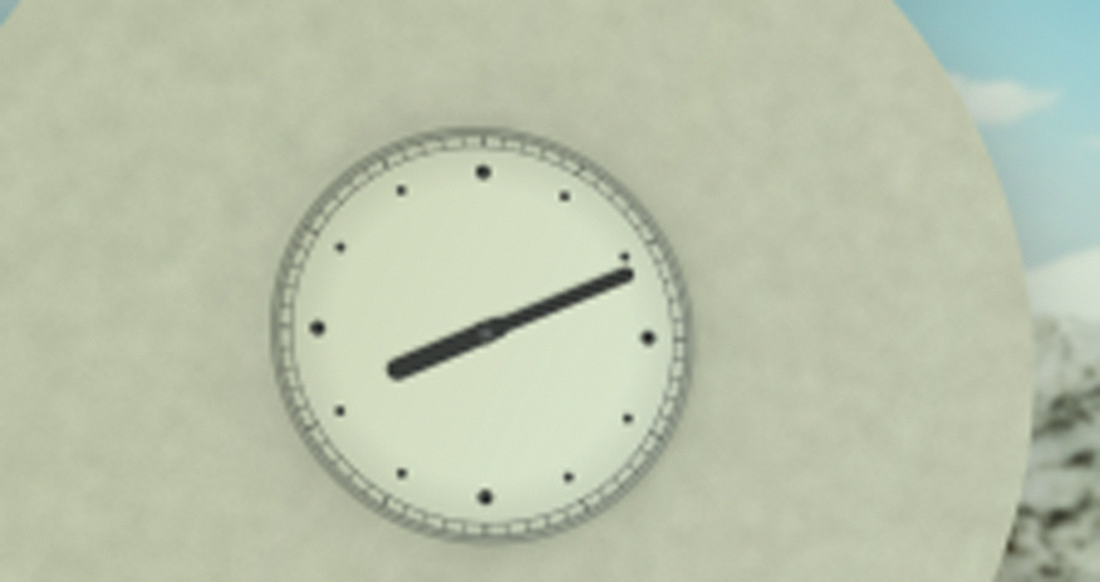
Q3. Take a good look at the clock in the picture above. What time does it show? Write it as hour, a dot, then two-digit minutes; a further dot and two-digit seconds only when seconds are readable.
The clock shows 8.11
